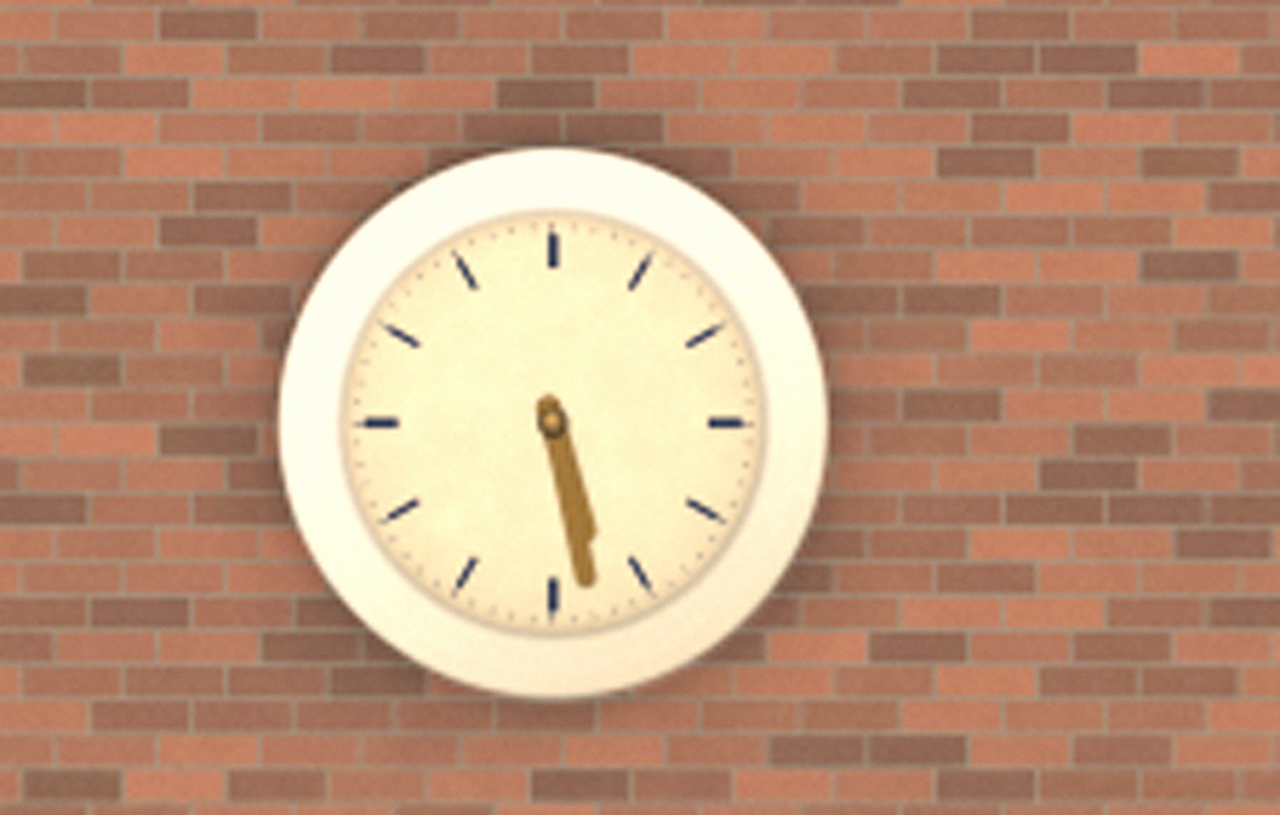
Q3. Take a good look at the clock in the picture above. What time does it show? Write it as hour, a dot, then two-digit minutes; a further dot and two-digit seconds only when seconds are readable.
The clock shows 5.28
